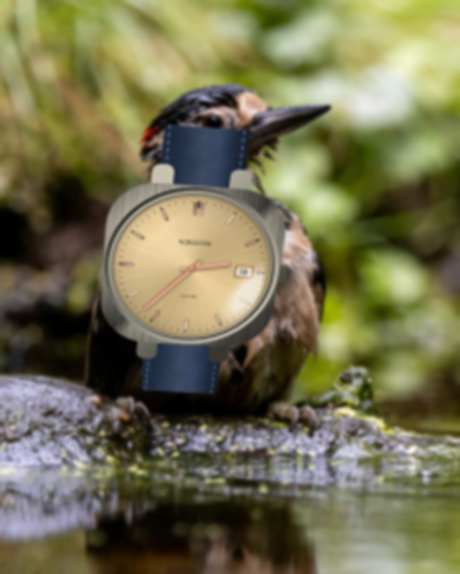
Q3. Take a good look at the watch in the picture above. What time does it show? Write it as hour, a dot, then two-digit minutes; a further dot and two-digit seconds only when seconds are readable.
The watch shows 2.37
